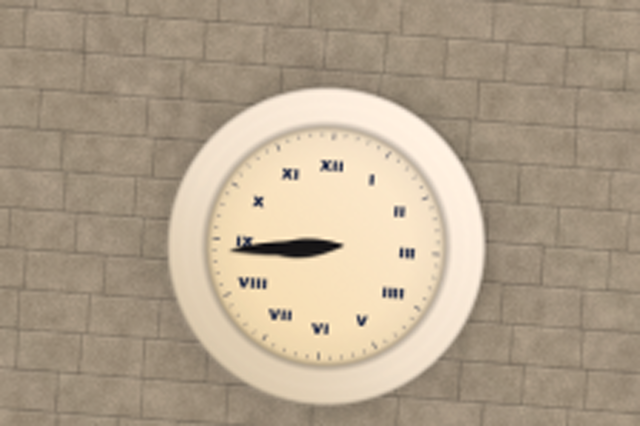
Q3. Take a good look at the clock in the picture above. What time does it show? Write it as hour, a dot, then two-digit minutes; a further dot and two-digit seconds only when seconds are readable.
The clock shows 8.44
